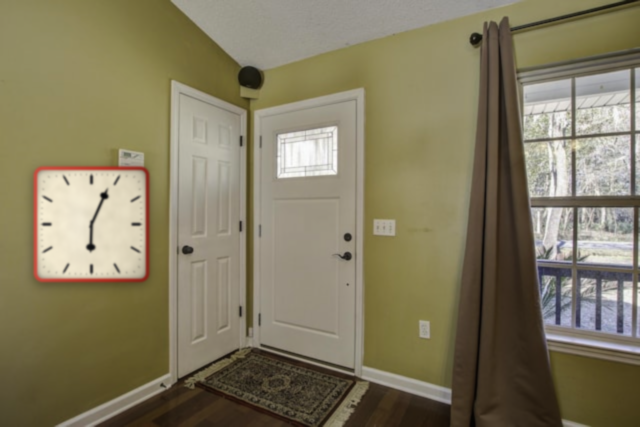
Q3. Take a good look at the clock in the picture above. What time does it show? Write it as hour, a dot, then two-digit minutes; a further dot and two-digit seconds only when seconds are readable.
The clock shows 6.04
